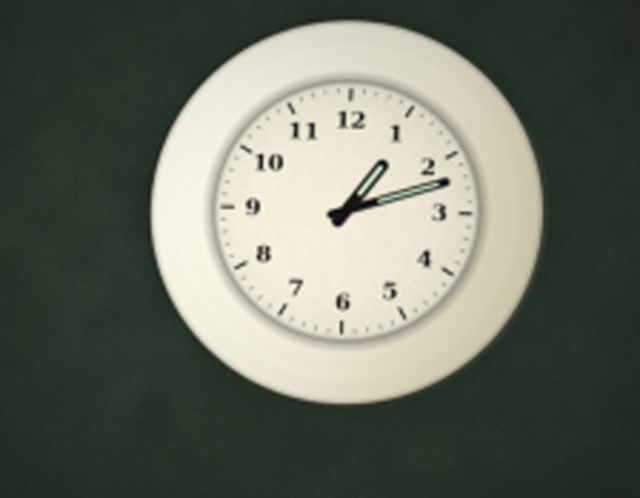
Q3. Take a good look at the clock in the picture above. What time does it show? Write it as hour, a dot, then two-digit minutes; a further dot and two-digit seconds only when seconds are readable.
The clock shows 1.12
